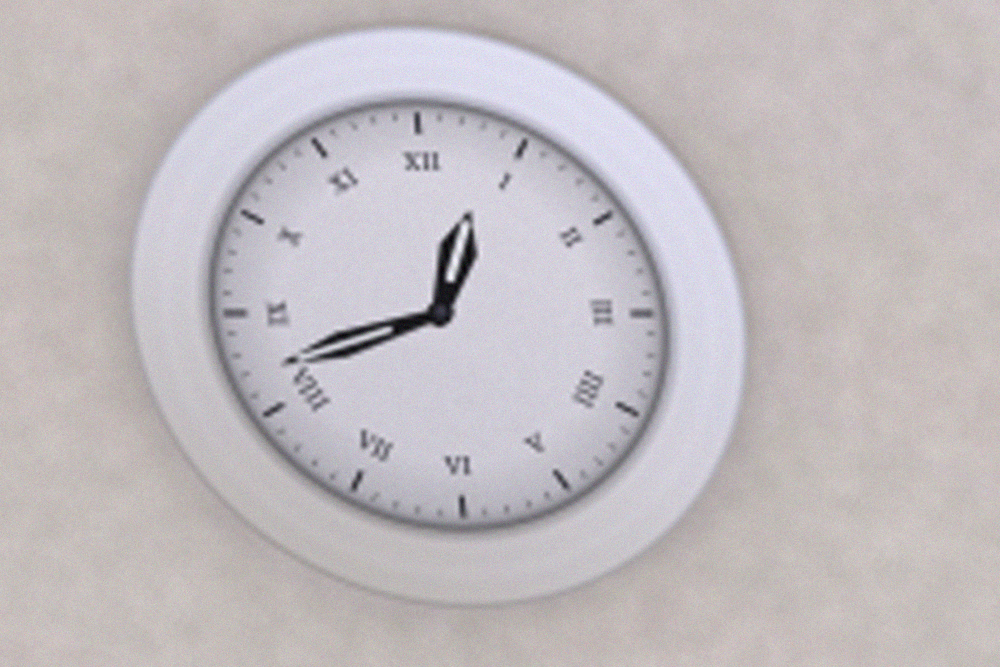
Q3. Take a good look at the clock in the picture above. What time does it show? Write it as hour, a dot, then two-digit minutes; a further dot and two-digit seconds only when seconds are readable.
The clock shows 12.42
